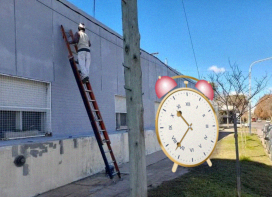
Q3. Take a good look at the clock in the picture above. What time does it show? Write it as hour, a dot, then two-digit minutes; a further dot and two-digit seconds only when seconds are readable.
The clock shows 10.37
